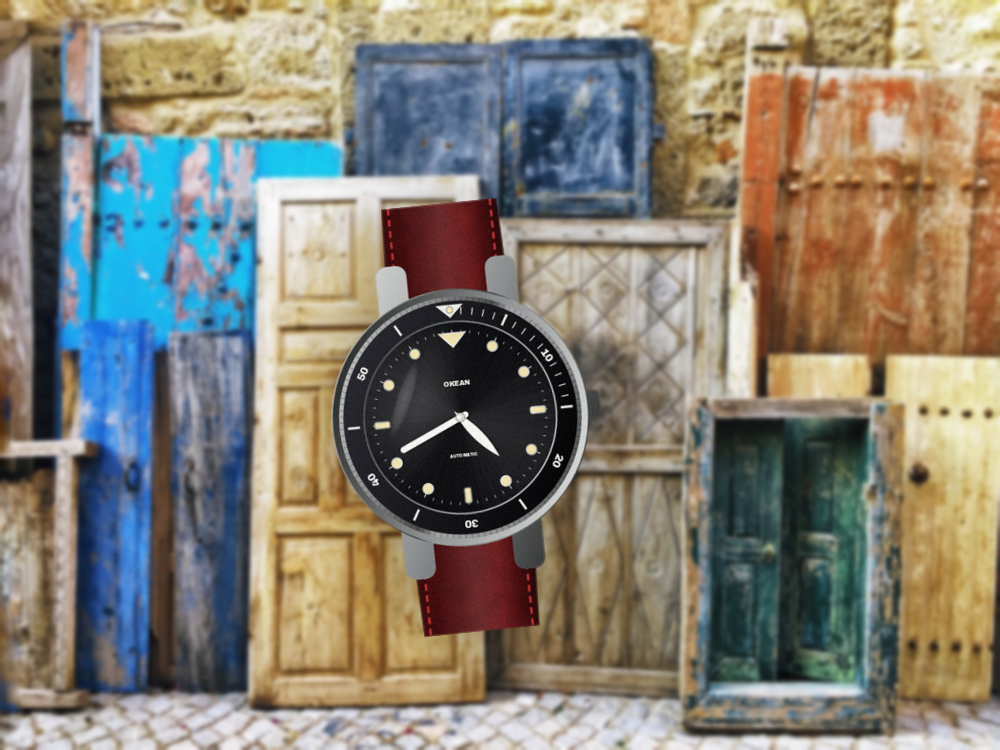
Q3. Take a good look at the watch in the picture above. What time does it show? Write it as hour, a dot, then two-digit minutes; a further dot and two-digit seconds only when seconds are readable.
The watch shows 4.41
